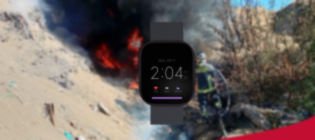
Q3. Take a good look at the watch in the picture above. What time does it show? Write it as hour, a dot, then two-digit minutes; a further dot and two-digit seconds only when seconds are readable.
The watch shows 2.04
